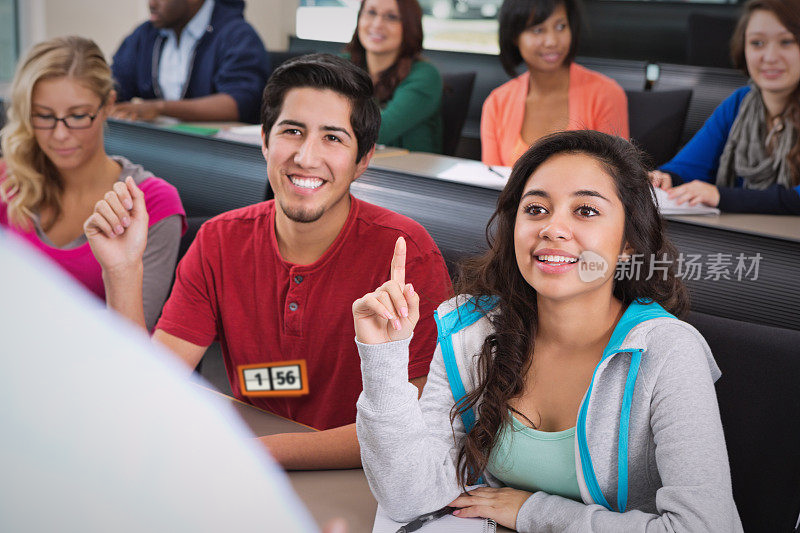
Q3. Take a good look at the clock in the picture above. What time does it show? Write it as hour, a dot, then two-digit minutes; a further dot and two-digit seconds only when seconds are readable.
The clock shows 1.56
